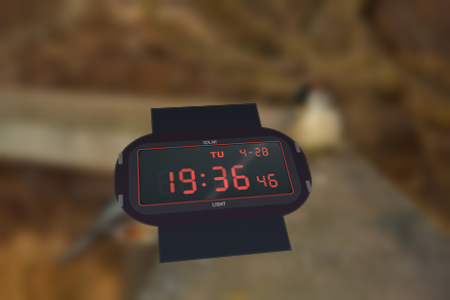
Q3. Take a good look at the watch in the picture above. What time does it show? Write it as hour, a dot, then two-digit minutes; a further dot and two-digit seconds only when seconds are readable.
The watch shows 19.36.46
